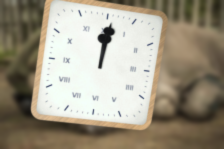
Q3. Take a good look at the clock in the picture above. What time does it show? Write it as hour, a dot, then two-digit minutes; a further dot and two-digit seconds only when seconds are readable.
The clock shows 12.01
